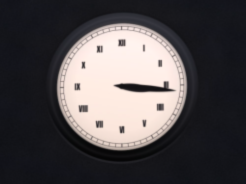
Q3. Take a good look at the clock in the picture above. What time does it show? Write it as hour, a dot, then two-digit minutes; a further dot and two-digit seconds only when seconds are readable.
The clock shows 3.16
